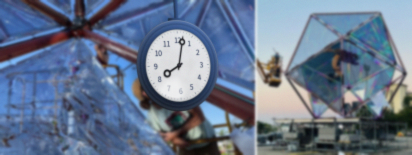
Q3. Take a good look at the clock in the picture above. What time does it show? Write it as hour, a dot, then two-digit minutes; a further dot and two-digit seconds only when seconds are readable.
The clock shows 8.02
